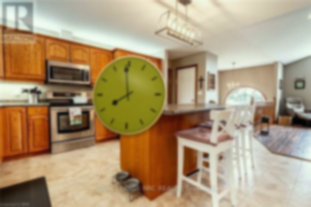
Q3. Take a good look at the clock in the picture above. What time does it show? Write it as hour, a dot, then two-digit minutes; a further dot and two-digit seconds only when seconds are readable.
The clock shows 7.59
